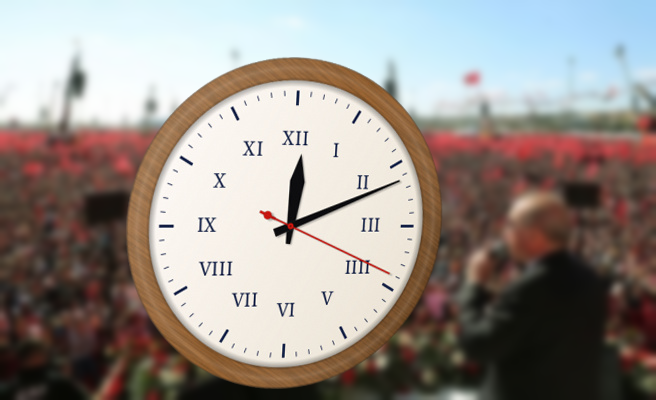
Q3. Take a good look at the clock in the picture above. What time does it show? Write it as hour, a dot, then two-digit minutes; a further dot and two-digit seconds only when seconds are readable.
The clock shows 12.11.19
